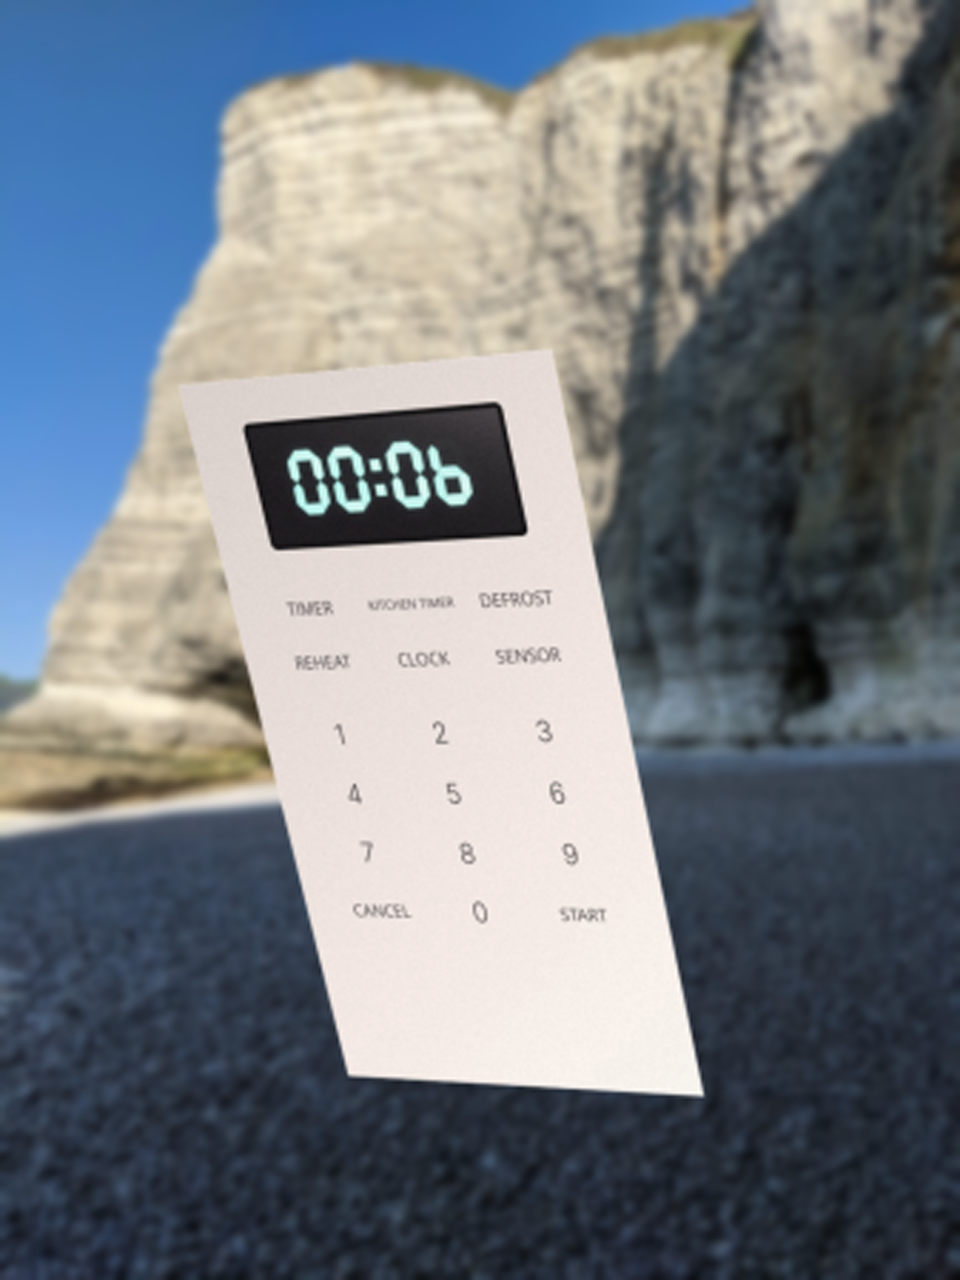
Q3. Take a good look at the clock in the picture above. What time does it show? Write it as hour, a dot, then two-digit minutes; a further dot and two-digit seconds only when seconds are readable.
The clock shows 0.06
